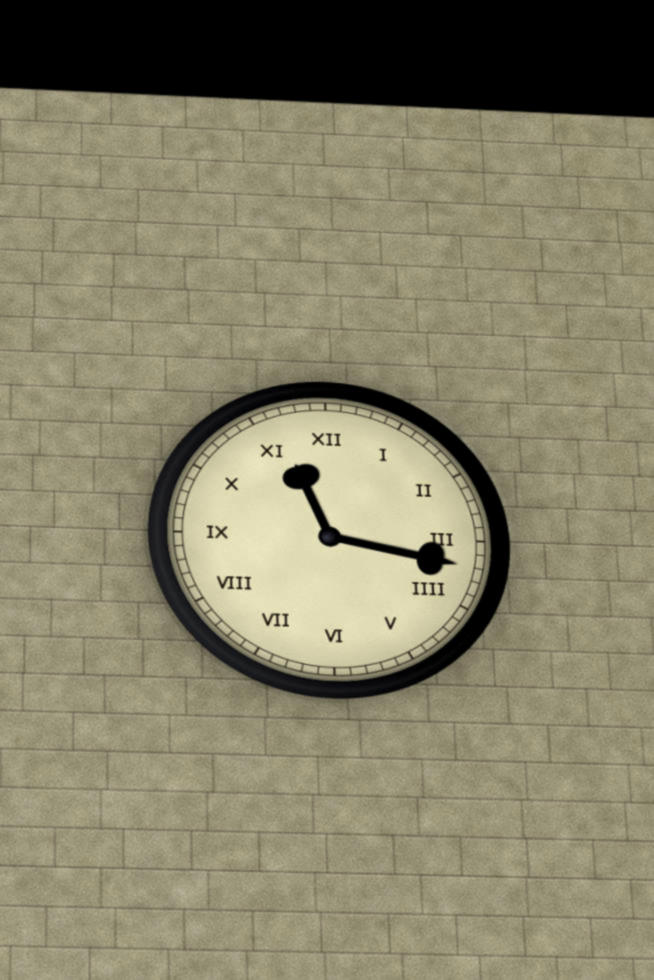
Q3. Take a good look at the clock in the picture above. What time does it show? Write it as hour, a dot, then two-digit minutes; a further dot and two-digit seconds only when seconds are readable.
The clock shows 11.17
